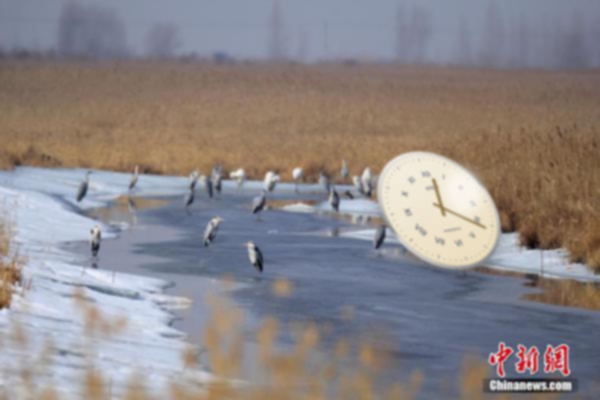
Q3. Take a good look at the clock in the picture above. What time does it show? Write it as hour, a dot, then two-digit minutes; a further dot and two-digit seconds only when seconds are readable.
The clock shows 12.21
